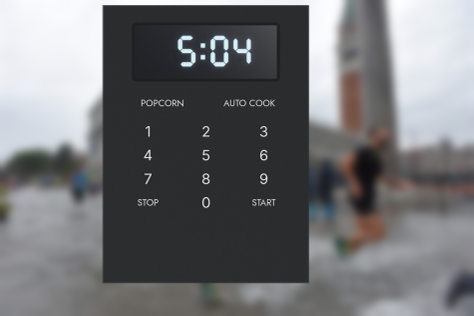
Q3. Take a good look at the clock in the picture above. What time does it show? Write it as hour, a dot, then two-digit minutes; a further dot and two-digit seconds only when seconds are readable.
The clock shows 5.04
